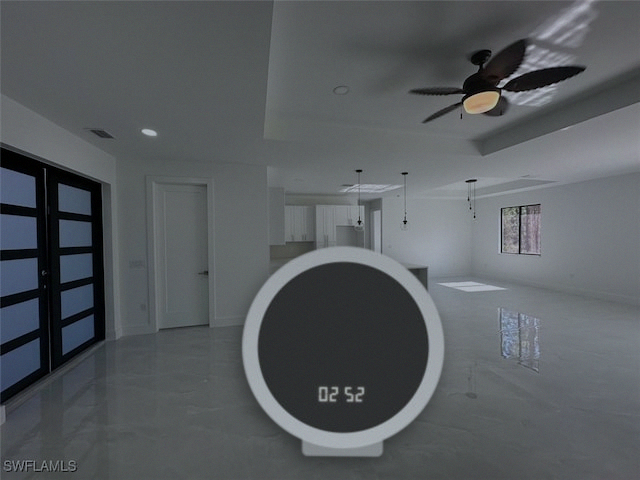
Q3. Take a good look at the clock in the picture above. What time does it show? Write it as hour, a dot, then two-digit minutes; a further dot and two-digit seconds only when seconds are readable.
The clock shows 2.52
